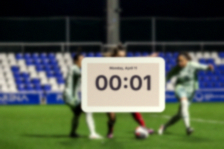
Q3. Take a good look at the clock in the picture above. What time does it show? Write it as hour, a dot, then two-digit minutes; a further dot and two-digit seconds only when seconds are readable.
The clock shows 0.01
